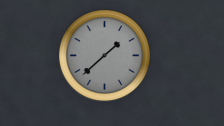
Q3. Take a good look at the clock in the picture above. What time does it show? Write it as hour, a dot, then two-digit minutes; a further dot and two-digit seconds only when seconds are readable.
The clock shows 1.38
